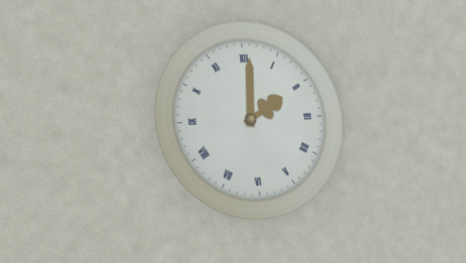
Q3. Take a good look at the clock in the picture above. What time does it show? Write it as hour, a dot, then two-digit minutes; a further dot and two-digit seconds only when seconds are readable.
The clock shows 2.01
